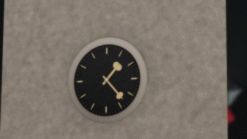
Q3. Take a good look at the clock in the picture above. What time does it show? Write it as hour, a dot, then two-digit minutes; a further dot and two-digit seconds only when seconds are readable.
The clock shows 1.23
